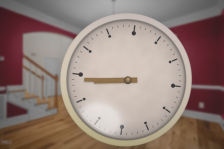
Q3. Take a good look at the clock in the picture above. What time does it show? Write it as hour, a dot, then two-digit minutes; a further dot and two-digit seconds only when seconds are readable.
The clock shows 8.44
